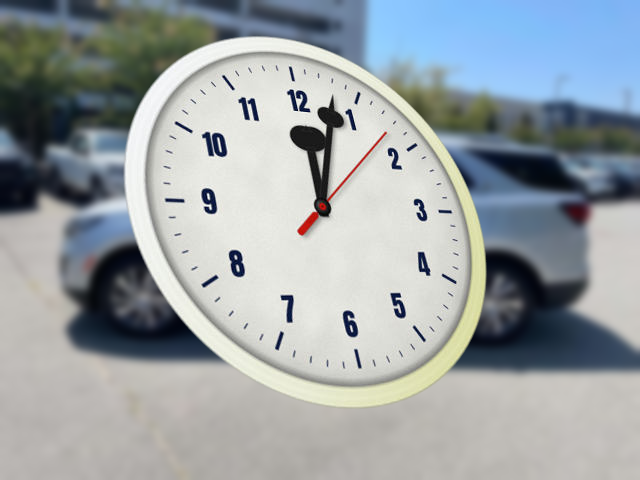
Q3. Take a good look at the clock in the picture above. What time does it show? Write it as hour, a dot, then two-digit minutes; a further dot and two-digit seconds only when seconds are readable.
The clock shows 12.03.08
